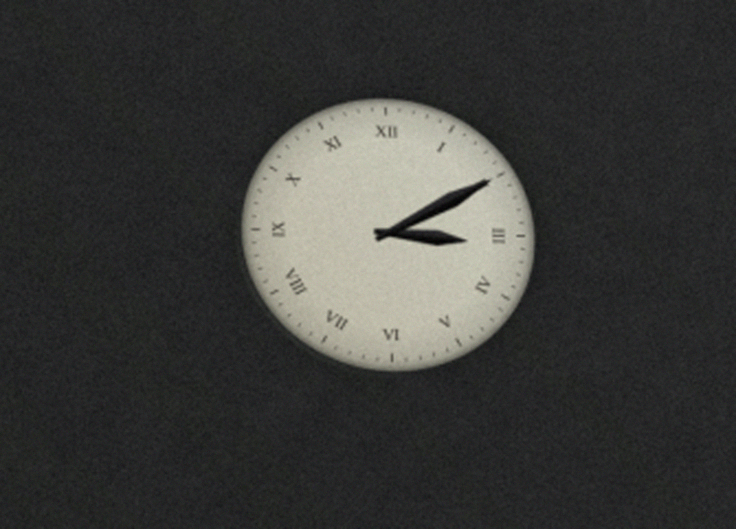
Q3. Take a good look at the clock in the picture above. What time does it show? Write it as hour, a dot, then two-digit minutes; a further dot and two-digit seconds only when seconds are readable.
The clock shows 3.10
